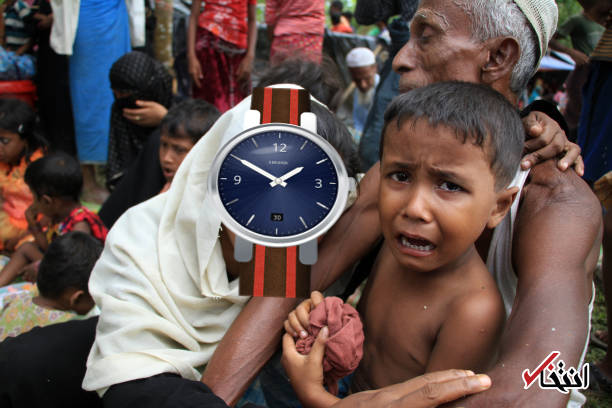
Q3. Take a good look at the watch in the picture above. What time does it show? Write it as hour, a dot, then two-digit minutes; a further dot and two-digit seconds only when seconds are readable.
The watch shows 1.50
